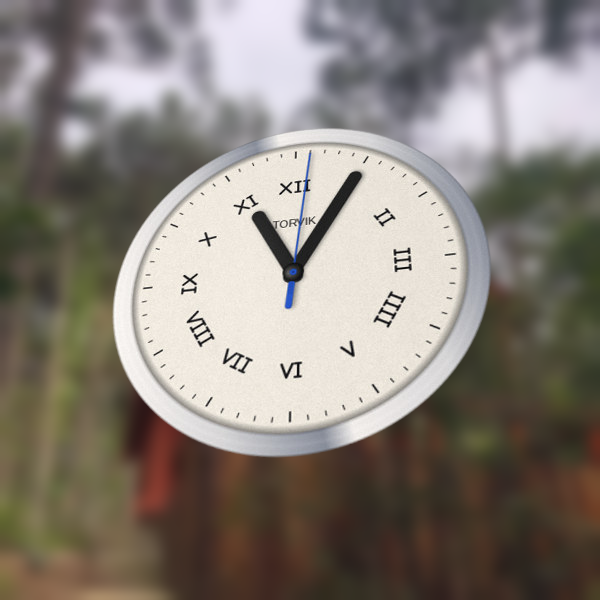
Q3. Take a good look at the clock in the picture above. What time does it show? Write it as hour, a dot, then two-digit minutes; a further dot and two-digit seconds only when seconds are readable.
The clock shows 11.05.01
